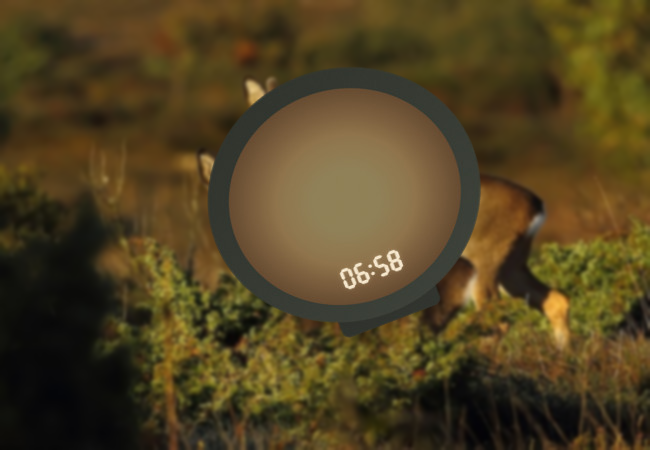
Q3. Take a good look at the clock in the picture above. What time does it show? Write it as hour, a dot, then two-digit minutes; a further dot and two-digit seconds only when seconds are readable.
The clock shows 6.58
